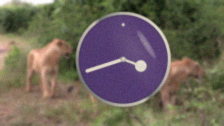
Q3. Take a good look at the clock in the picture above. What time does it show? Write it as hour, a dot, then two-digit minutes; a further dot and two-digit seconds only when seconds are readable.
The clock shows 3.42
